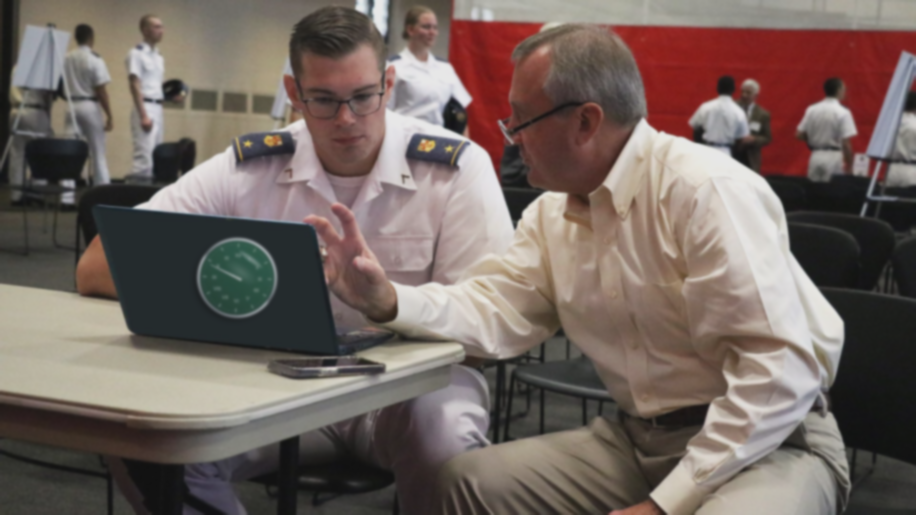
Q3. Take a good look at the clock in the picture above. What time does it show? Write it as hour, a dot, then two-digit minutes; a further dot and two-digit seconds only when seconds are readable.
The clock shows 9.49
